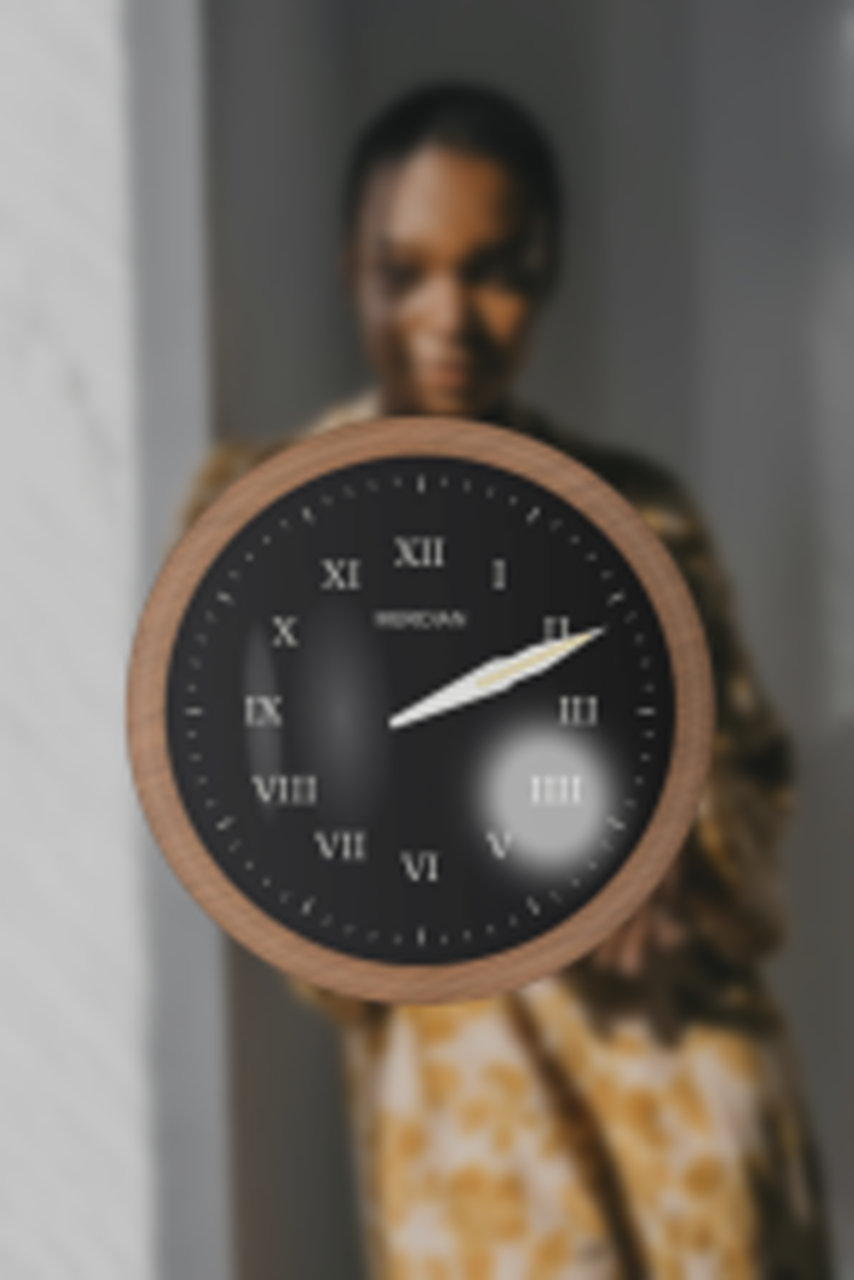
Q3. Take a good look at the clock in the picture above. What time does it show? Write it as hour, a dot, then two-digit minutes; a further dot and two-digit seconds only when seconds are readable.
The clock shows 2.11
